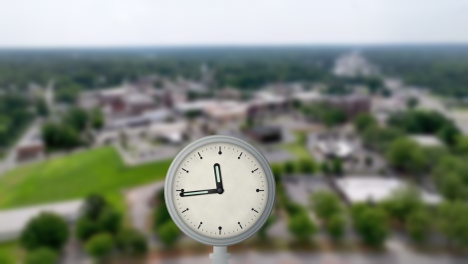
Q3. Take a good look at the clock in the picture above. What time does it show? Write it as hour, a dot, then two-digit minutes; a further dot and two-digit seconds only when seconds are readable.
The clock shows 11.44
